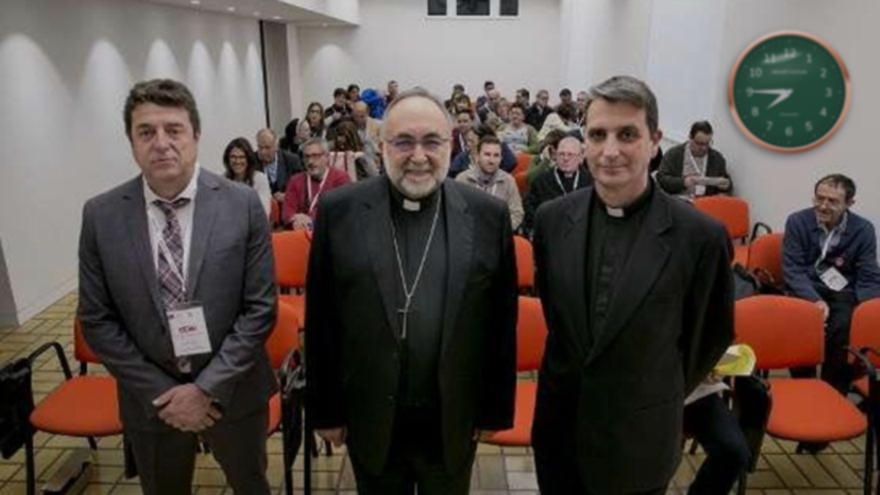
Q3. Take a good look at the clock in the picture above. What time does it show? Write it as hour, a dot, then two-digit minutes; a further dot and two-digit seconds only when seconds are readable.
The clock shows 7.45
